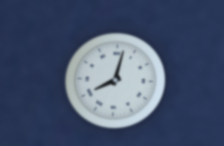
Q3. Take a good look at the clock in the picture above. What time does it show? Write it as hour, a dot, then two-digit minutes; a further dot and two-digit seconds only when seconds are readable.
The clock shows 8.02
